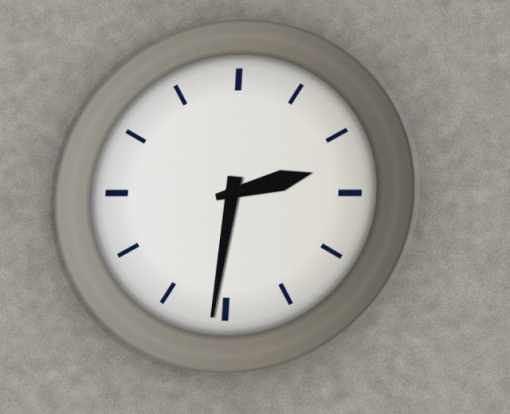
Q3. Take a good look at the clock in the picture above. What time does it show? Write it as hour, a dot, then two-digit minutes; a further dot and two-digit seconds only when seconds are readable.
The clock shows 2.31
